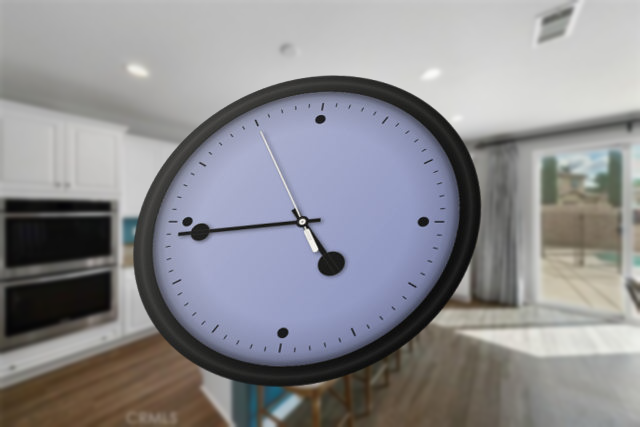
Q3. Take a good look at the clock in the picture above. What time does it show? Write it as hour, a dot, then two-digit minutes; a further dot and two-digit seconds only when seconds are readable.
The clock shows 4.43.55
